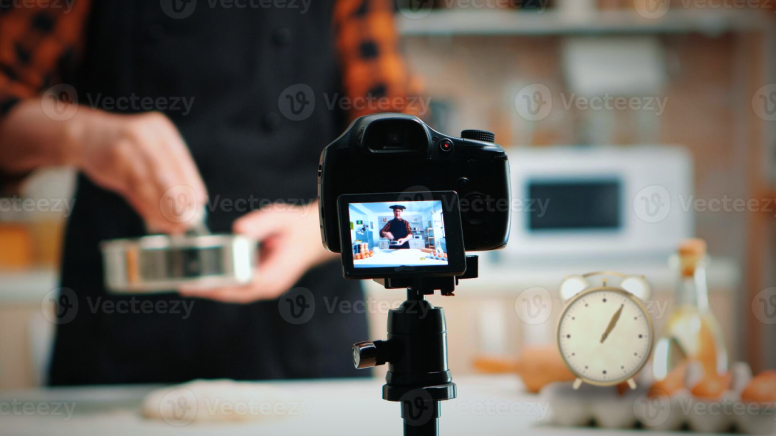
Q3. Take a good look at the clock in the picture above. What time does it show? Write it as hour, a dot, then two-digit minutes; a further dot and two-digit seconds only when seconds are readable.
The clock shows 1.05
